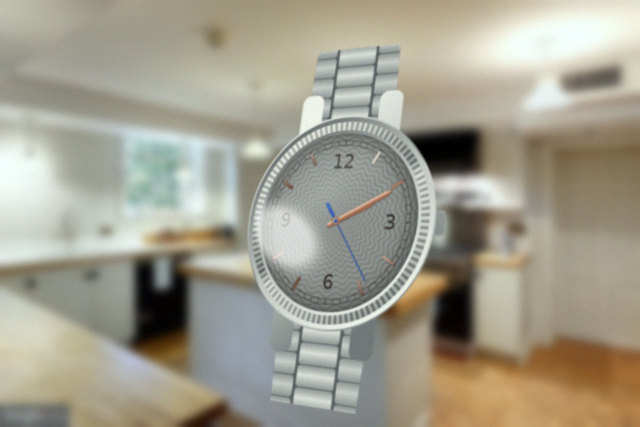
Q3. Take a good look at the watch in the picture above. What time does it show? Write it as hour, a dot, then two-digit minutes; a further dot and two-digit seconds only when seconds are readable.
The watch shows 2.10.24
